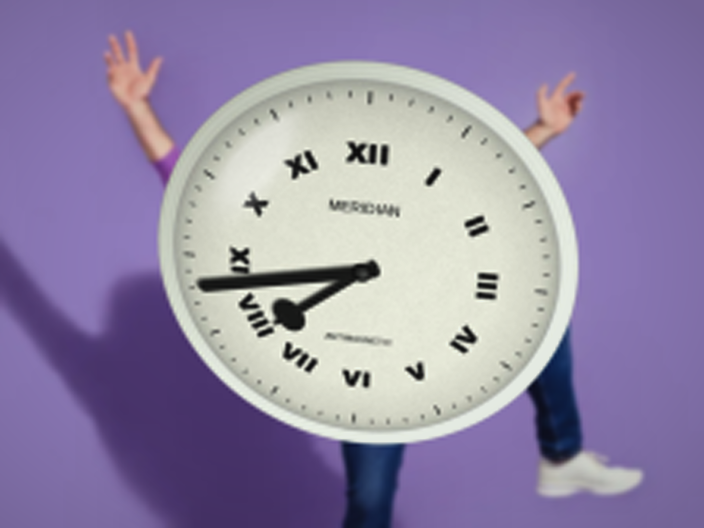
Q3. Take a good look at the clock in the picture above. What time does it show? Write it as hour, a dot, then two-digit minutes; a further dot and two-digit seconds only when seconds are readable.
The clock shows 7.43
